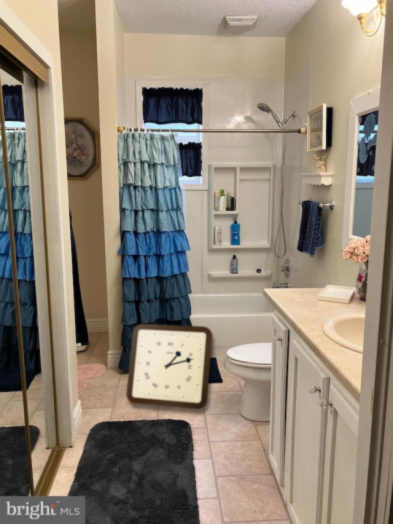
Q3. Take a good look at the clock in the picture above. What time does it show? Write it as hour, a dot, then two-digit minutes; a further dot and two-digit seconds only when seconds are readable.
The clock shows 1.12
